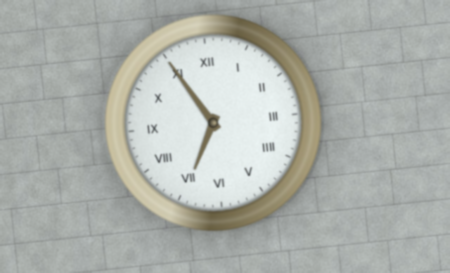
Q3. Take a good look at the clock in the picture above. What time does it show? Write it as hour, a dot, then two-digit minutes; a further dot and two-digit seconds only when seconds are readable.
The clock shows 6.55
